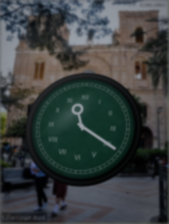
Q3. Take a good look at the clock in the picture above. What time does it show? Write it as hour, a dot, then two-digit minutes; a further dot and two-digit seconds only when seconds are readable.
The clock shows 11.20
